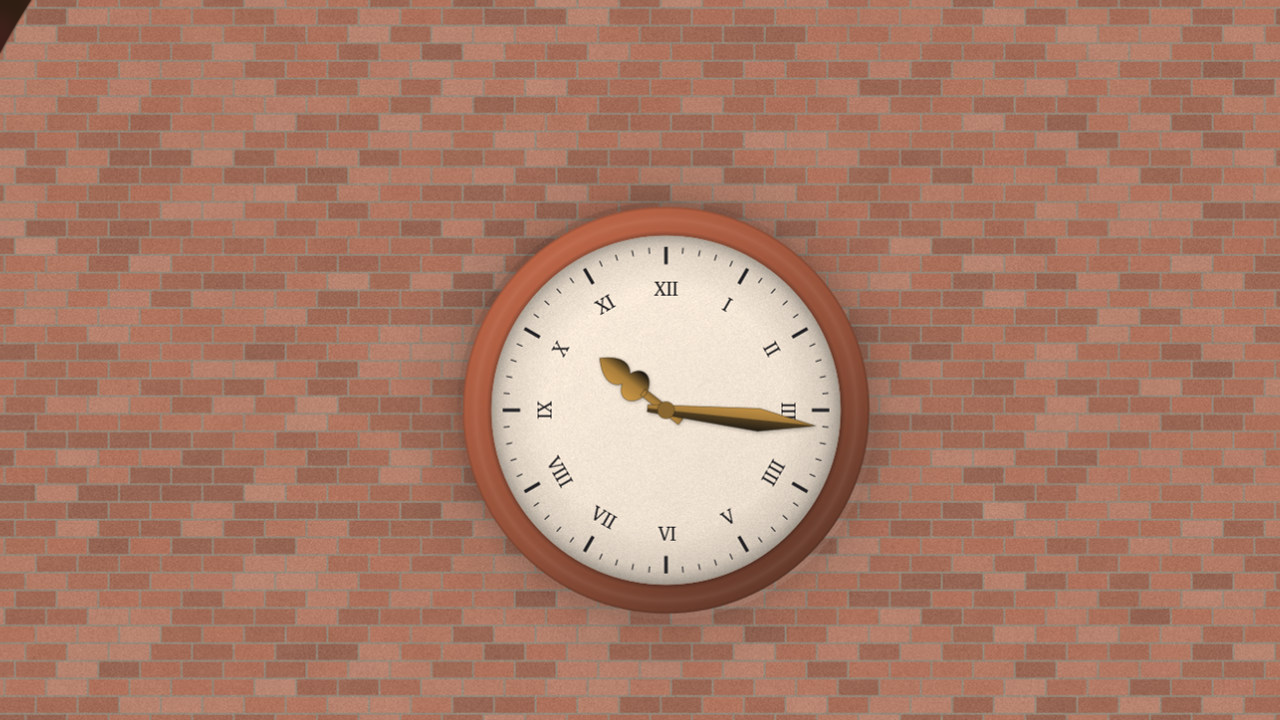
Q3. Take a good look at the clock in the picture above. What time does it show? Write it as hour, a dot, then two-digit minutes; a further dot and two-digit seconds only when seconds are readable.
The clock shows 10.16
